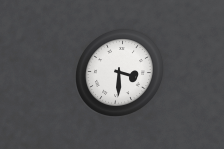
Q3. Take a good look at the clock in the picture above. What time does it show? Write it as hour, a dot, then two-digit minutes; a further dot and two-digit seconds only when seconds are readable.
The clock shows 3.29
